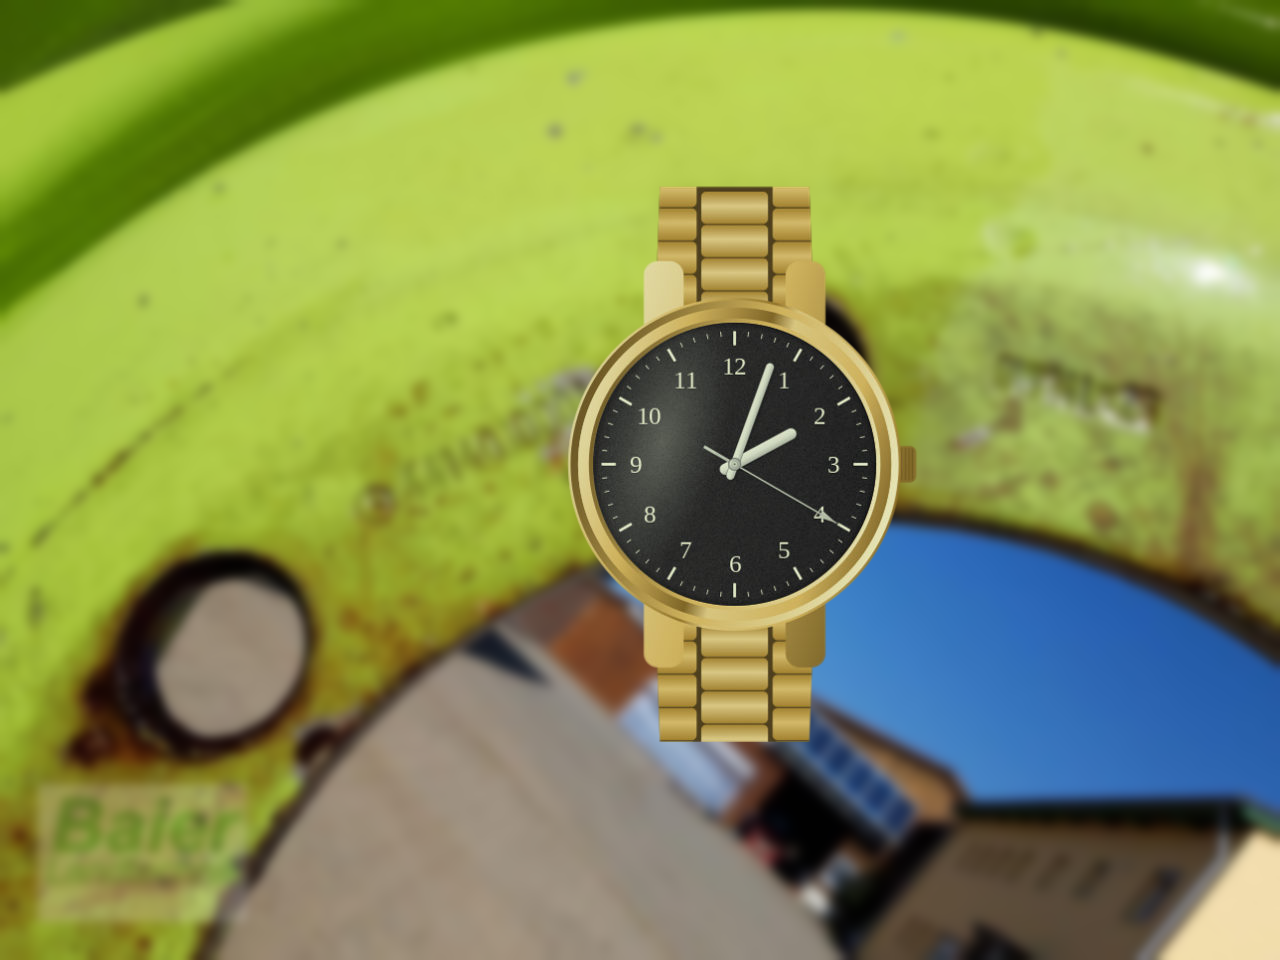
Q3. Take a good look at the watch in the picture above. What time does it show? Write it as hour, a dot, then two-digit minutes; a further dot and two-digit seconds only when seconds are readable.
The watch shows 2.03.20
